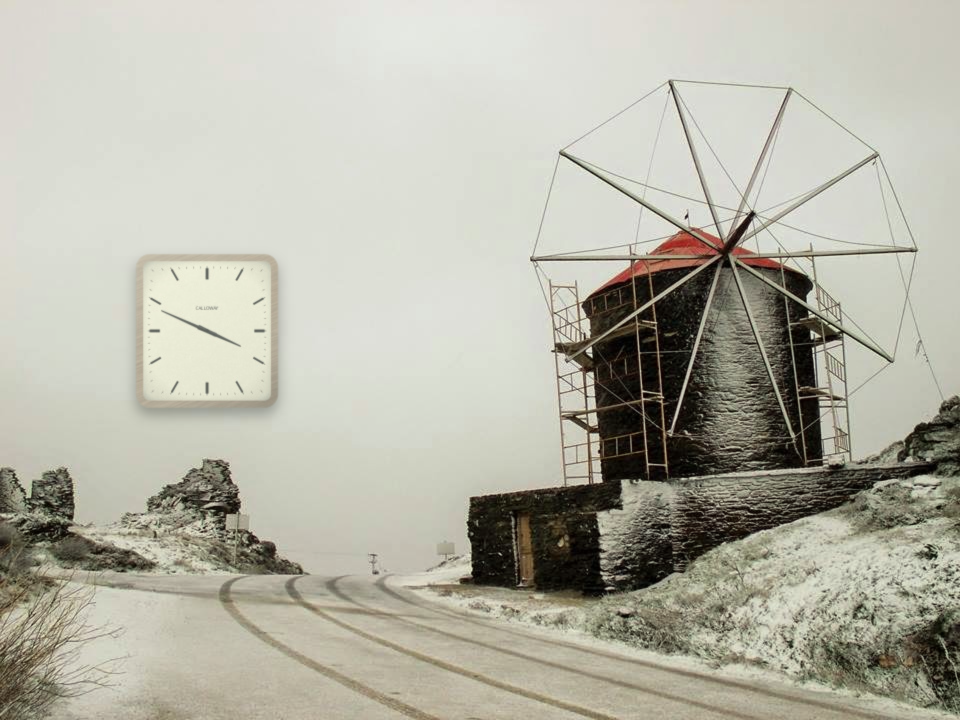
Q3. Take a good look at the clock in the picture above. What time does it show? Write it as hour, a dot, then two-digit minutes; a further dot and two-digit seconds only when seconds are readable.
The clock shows 3.49
